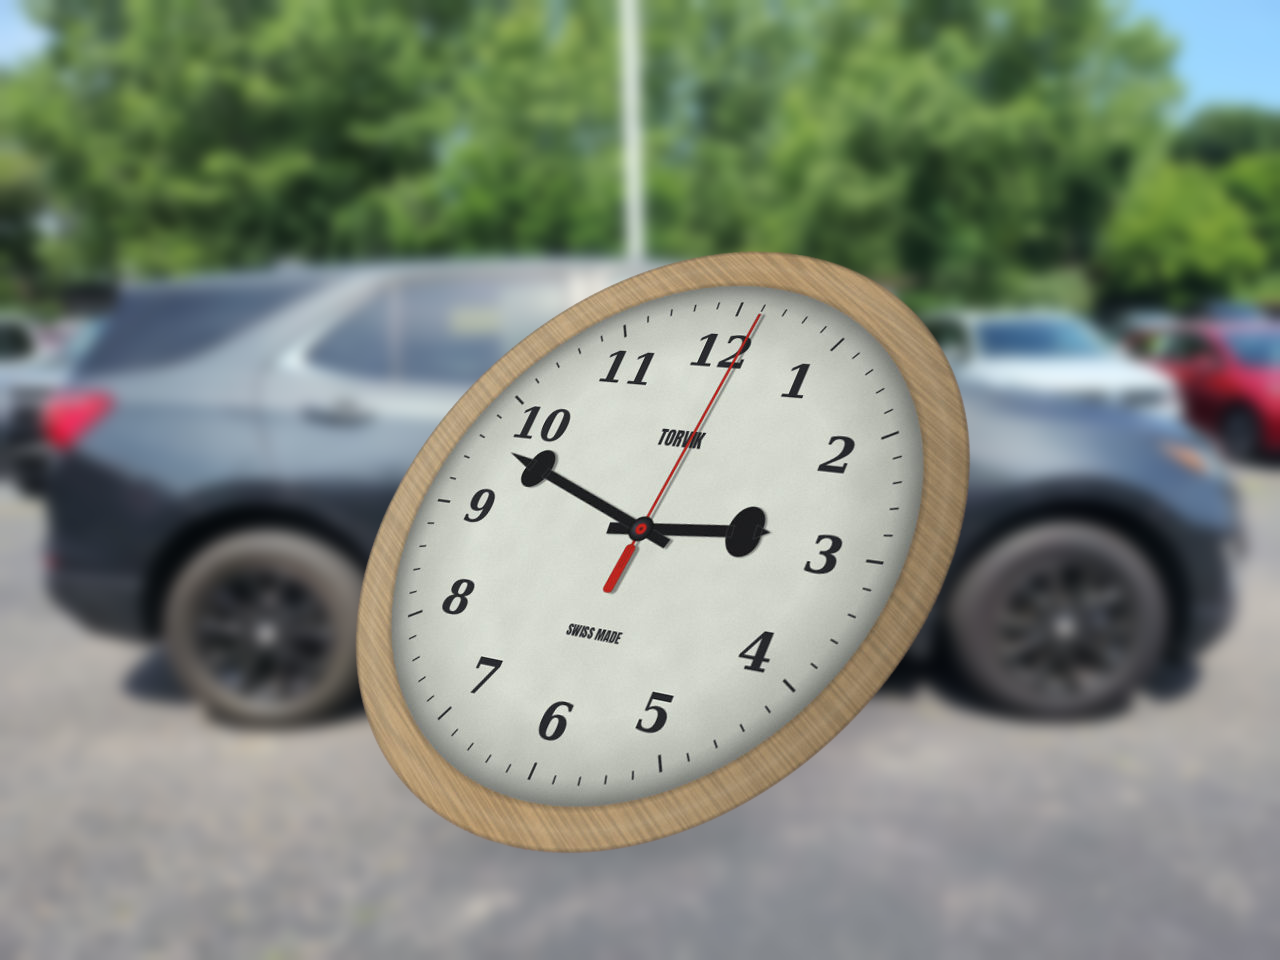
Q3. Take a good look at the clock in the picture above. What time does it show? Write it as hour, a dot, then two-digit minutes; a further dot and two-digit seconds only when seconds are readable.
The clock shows 2.48.01
